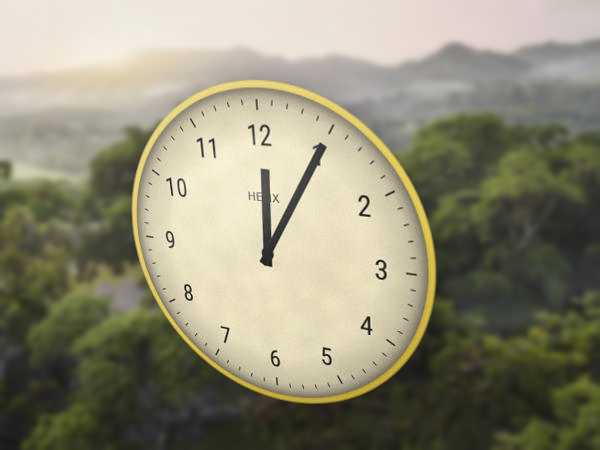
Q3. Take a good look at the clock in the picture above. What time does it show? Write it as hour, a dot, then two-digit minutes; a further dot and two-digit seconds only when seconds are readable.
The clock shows 12.05
